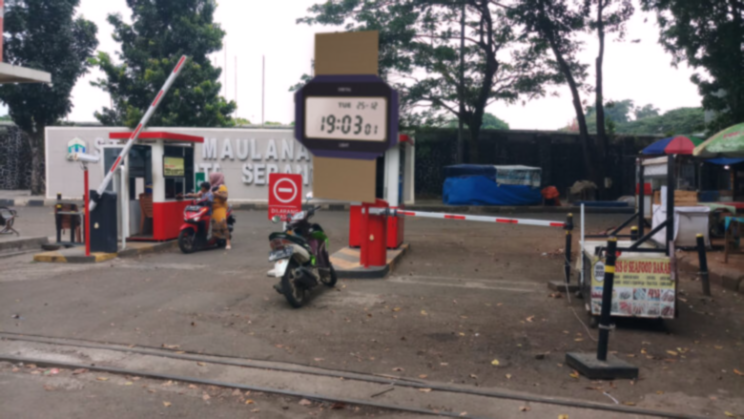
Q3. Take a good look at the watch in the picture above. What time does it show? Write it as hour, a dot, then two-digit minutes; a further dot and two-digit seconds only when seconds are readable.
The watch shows 19.03
